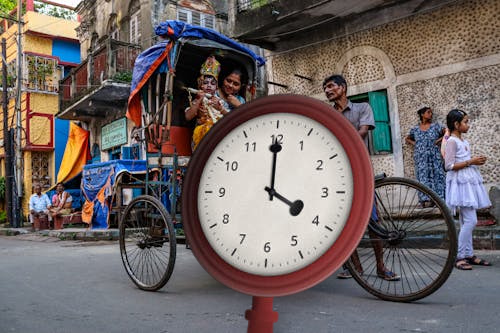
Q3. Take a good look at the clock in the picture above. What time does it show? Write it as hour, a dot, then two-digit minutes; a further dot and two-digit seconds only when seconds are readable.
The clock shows 4.00
